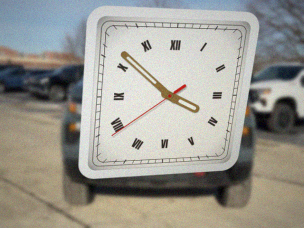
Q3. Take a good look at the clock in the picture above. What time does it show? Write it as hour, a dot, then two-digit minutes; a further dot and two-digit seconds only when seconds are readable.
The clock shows 3.51.39
